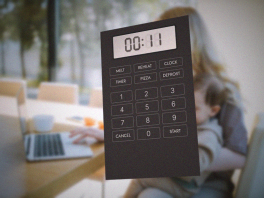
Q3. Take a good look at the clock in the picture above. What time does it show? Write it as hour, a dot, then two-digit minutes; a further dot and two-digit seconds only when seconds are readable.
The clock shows 0.11
